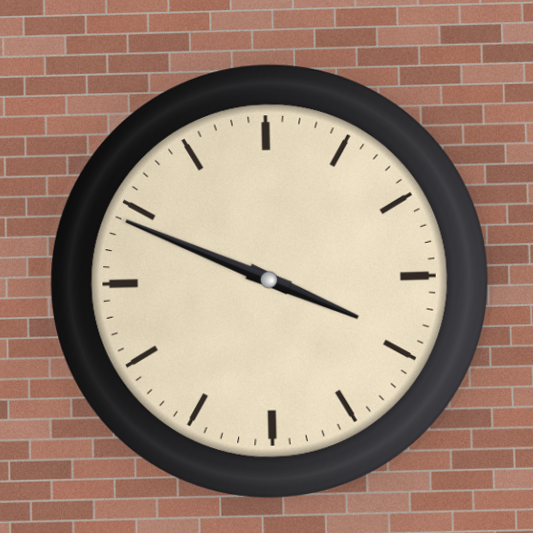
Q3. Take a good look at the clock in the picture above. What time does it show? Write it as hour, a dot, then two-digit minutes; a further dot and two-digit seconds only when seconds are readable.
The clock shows 3.49
